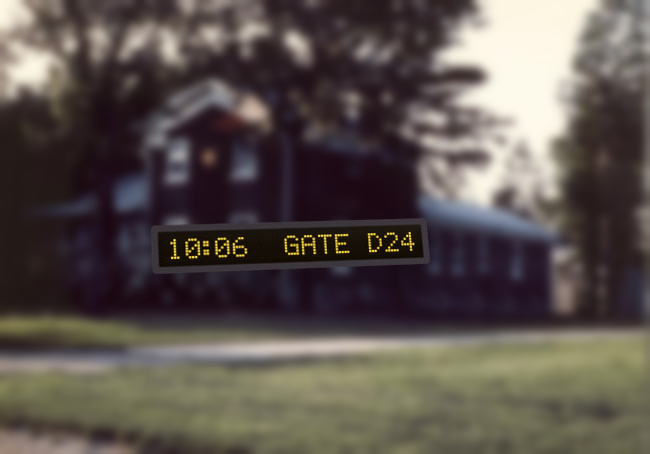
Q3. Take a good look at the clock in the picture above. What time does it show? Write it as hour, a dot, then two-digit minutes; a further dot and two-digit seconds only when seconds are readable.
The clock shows 10.06
